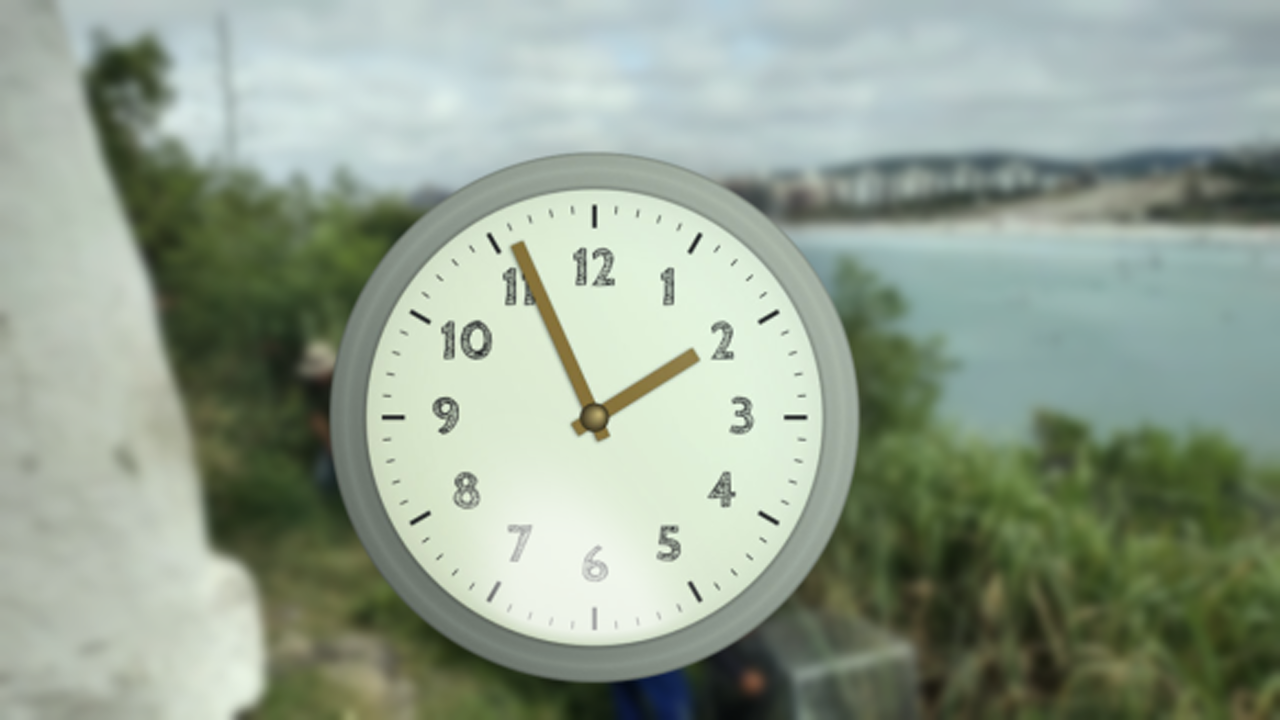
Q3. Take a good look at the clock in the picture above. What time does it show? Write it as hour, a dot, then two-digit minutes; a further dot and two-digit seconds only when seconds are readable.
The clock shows 1.56
